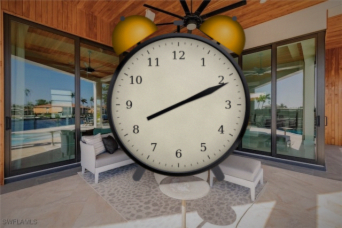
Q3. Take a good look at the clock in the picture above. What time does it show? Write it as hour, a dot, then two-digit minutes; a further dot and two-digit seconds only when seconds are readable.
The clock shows 8.11
